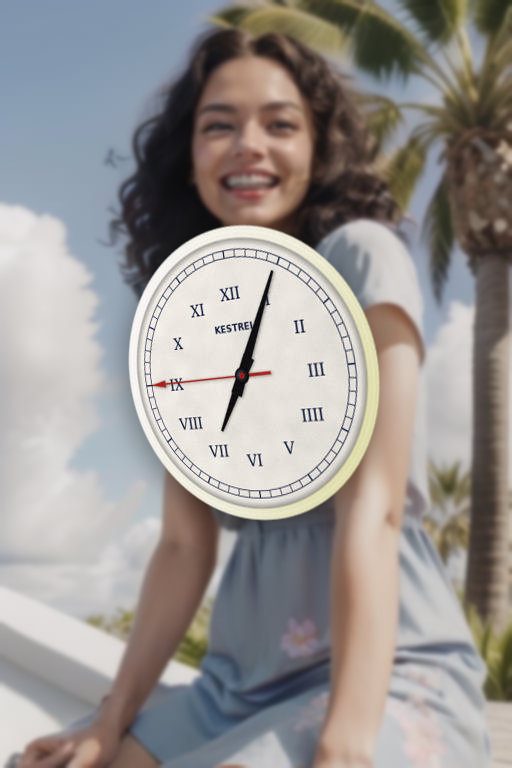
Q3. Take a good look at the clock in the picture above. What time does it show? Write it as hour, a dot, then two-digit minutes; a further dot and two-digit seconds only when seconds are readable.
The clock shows 7.04.45
